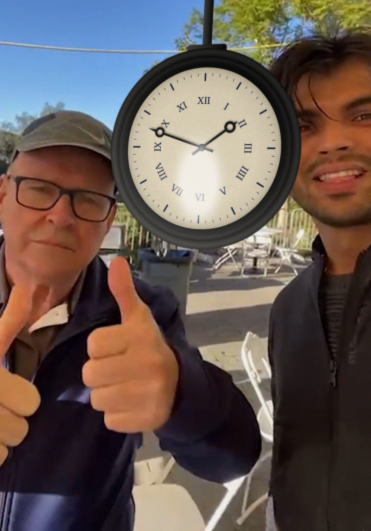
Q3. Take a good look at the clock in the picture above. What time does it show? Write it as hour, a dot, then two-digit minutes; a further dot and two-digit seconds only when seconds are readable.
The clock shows 1.48
